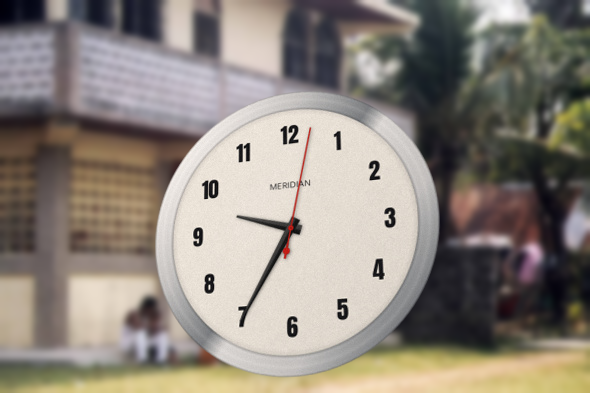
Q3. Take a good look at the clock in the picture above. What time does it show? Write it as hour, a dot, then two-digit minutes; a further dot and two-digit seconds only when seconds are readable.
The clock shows 9.35.02
